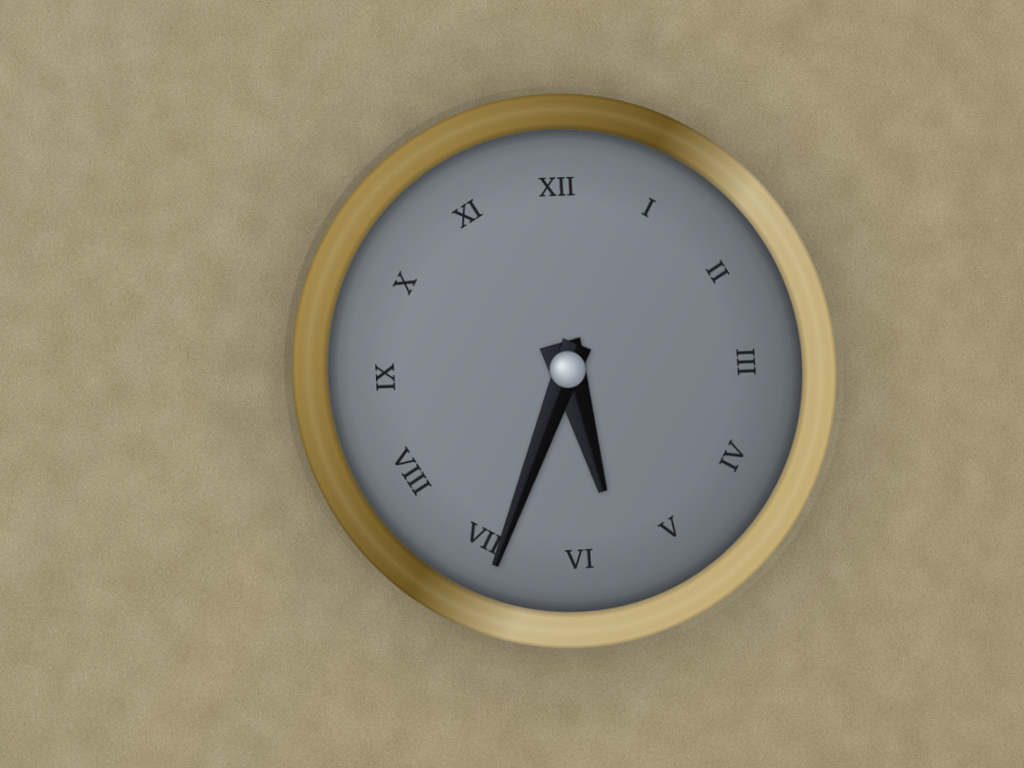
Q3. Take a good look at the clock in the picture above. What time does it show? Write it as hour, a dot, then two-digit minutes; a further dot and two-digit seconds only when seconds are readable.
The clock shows 5.34
